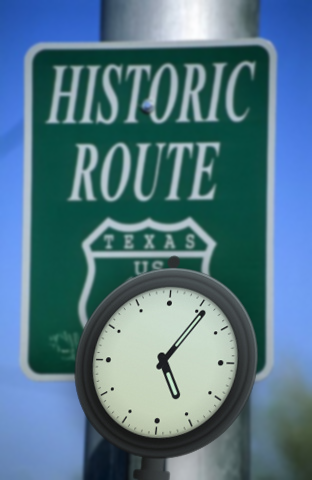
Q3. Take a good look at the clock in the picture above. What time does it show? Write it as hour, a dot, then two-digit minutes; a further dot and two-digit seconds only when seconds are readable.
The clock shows 5.06
